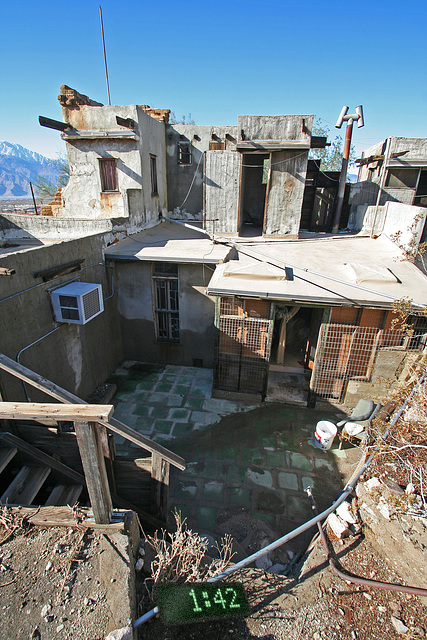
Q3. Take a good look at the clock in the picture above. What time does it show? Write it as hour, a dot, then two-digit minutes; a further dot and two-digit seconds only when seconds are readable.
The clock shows 1.42
